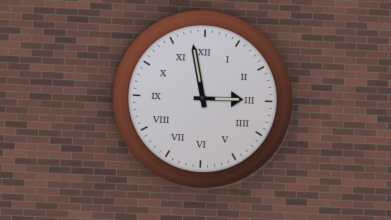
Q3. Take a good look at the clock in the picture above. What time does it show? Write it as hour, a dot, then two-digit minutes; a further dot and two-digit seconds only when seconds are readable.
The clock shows 2.58
